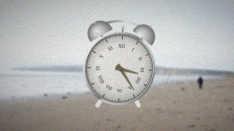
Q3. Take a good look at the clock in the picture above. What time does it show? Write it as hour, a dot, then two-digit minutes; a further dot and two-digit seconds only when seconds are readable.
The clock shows 3.24
